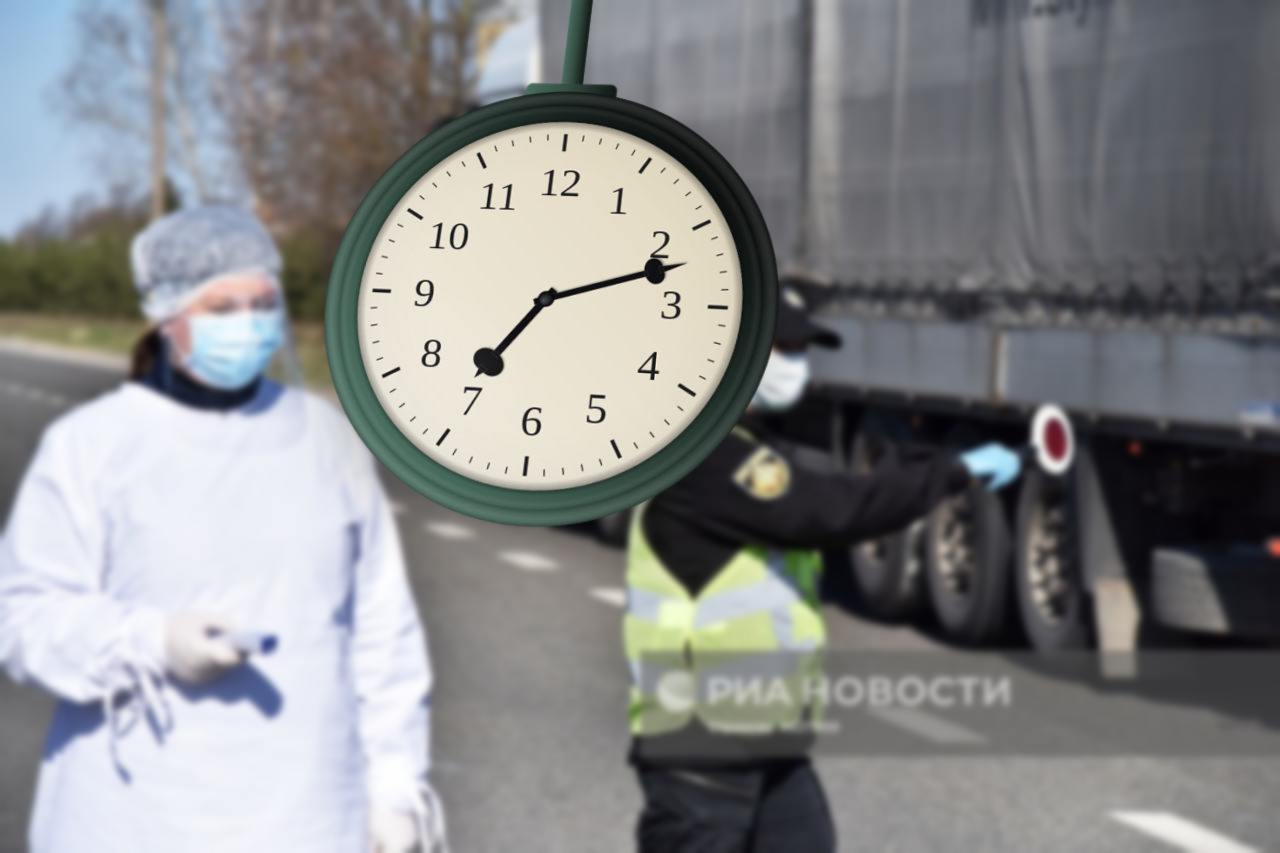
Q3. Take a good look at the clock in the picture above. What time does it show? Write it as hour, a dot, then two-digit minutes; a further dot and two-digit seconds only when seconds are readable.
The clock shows 7.12
